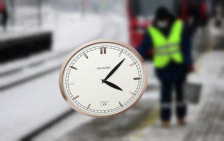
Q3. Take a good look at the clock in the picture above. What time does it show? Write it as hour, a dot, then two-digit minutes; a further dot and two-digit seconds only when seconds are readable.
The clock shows 4.07
